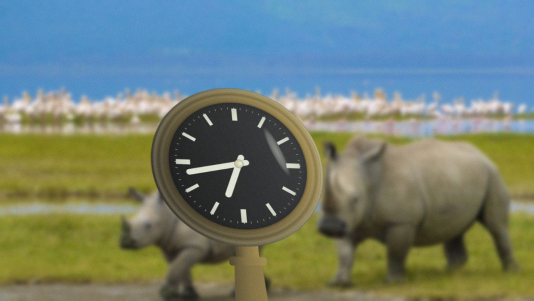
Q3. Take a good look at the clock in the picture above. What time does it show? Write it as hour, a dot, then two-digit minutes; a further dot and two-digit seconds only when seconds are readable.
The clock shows 6.43
